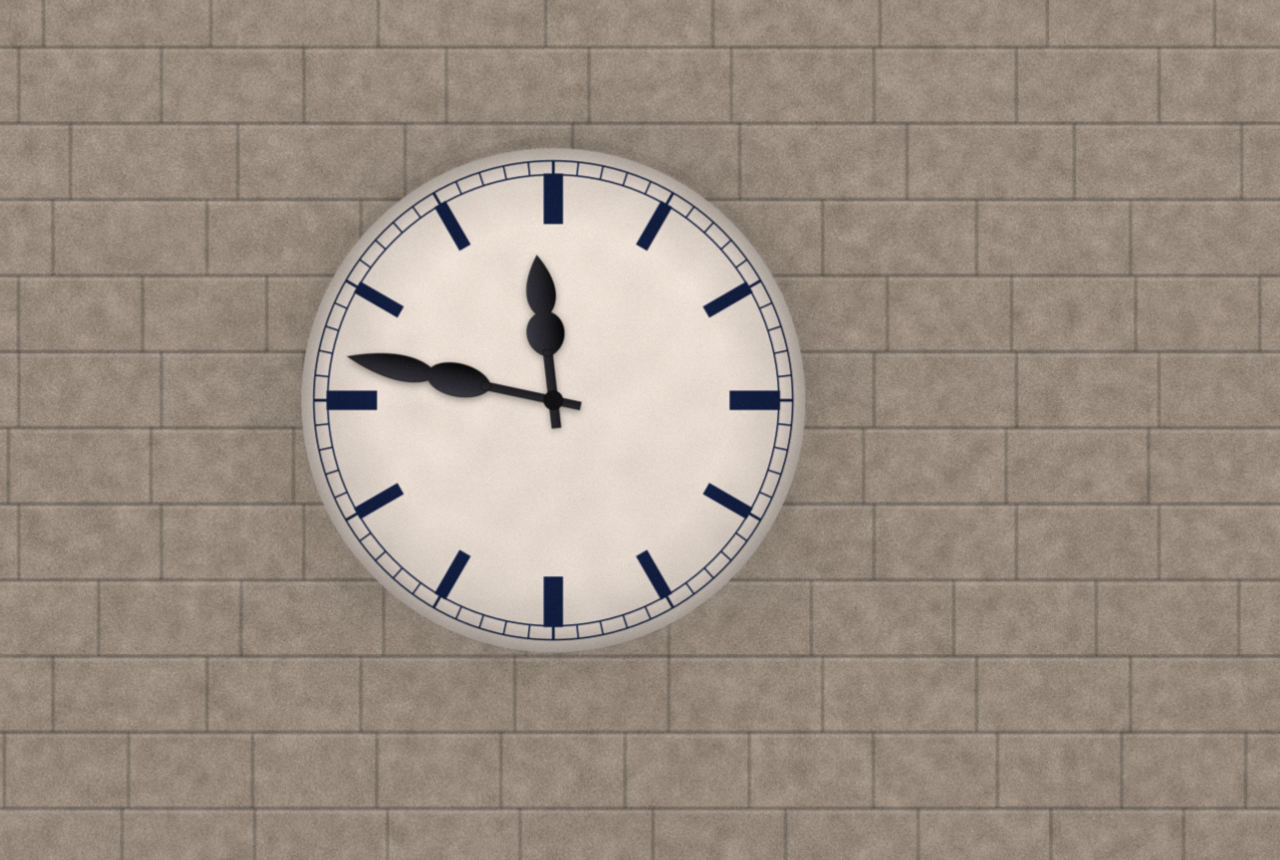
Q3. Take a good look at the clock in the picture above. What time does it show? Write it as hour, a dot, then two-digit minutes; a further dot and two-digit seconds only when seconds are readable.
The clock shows 11.47
